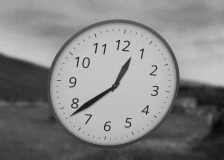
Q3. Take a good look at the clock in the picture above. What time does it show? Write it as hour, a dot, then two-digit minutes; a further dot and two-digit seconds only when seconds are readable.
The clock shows 12.38
